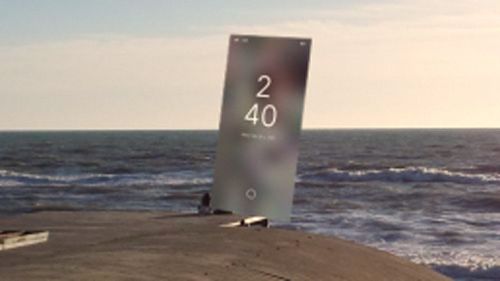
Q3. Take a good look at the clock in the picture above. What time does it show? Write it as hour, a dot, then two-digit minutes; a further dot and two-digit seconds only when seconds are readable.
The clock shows 2.40
